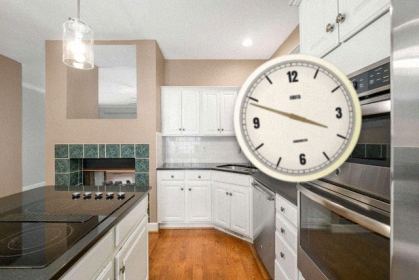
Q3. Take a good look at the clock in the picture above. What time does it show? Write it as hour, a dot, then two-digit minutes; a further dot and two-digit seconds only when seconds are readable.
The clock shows 3.49
